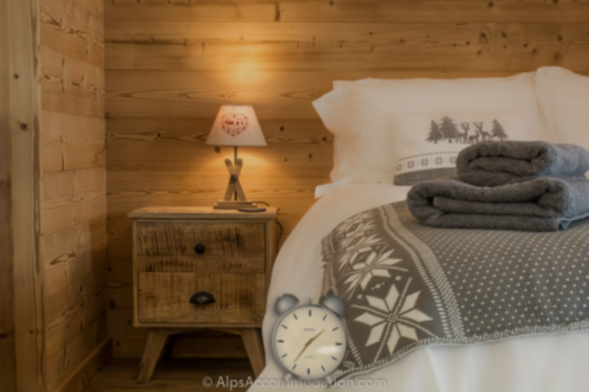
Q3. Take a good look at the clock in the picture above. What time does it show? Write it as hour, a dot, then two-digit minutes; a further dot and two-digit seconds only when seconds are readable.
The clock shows 1.36
